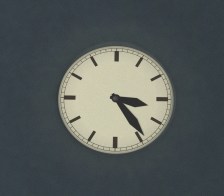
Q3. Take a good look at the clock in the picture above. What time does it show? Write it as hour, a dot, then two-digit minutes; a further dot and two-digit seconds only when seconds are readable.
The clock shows 3.24
